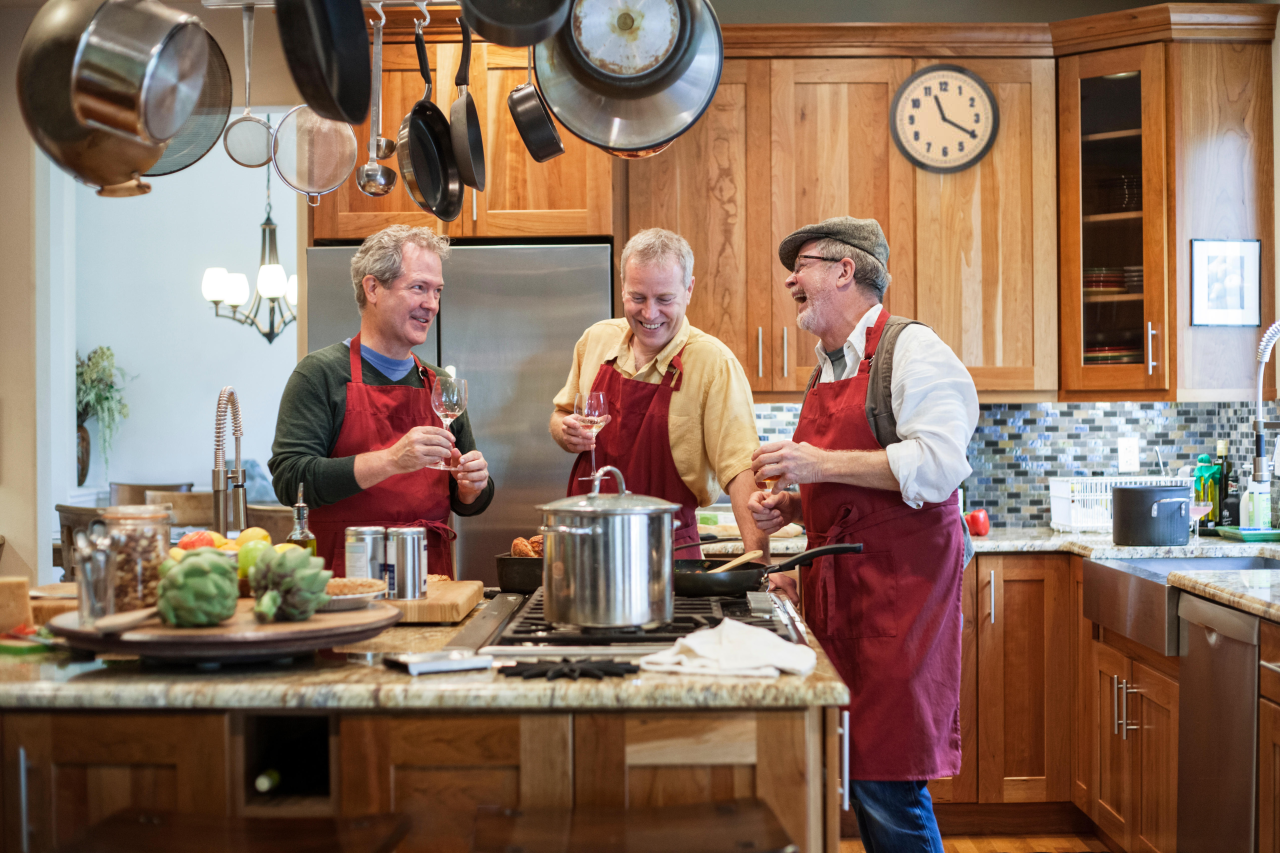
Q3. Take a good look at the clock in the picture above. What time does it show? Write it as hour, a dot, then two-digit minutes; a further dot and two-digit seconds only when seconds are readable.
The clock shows 11.20
